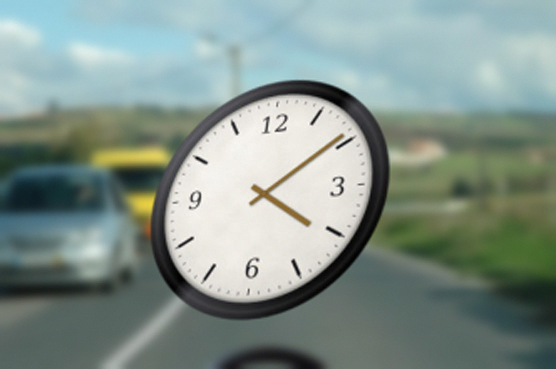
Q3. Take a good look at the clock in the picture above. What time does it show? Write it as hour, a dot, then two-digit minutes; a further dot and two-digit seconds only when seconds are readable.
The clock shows 4.09
